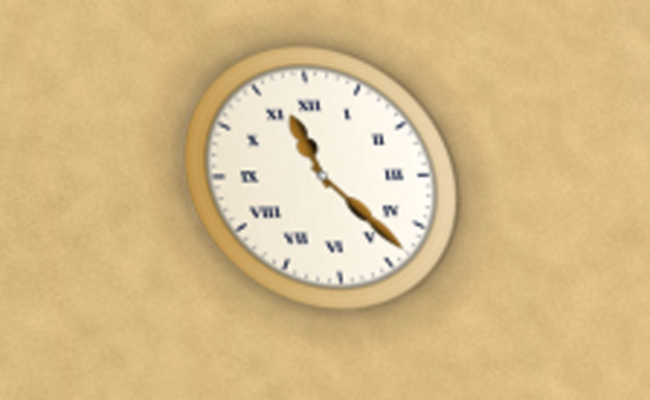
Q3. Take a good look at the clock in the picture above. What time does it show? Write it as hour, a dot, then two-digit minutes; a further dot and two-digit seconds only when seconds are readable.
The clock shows 11.23
